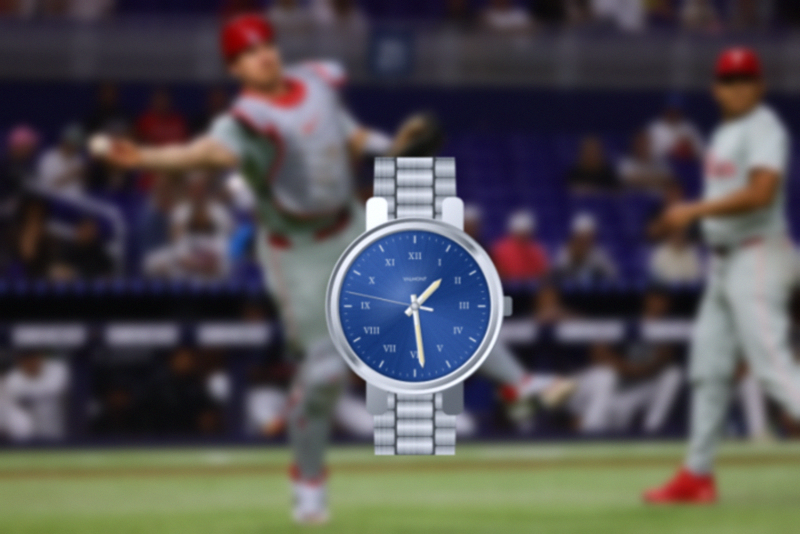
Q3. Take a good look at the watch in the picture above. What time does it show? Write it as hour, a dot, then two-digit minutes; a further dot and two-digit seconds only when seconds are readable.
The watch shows 1.28.47
